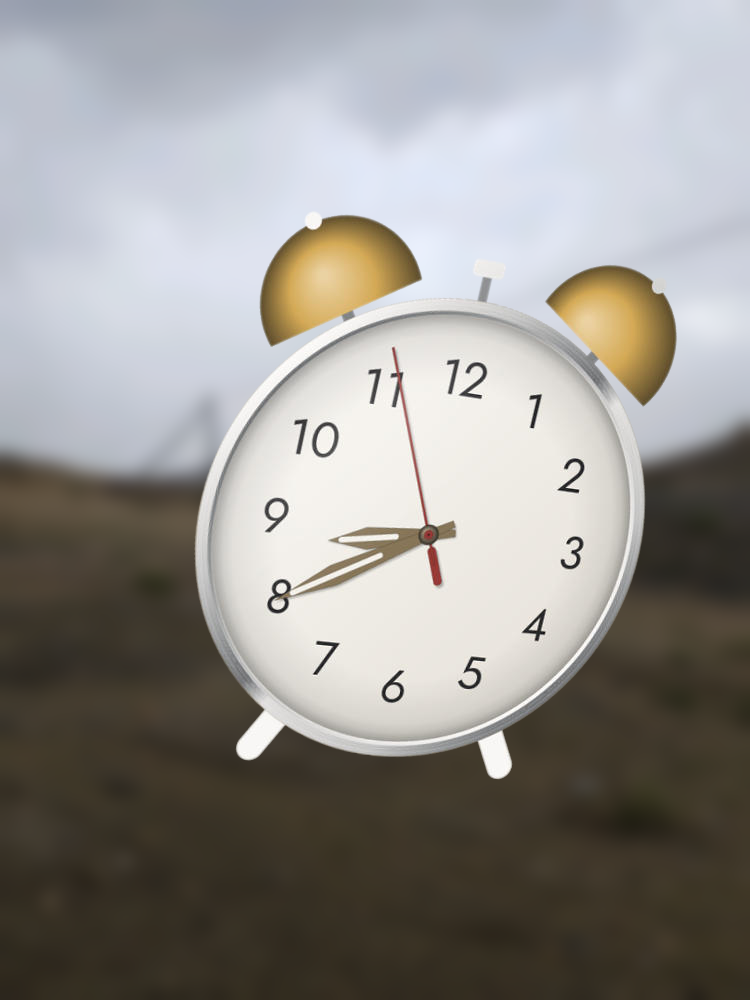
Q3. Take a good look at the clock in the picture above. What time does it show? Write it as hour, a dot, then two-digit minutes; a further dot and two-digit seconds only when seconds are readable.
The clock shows 8.39.56
